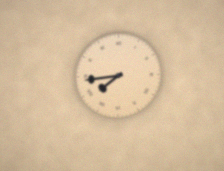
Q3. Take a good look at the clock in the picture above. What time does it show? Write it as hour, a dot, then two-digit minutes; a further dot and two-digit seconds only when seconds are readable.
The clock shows 7.44
